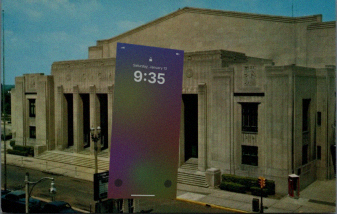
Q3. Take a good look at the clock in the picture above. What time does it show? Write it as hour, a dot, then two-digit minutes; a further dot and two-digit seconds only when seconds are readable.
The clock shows 9.35
